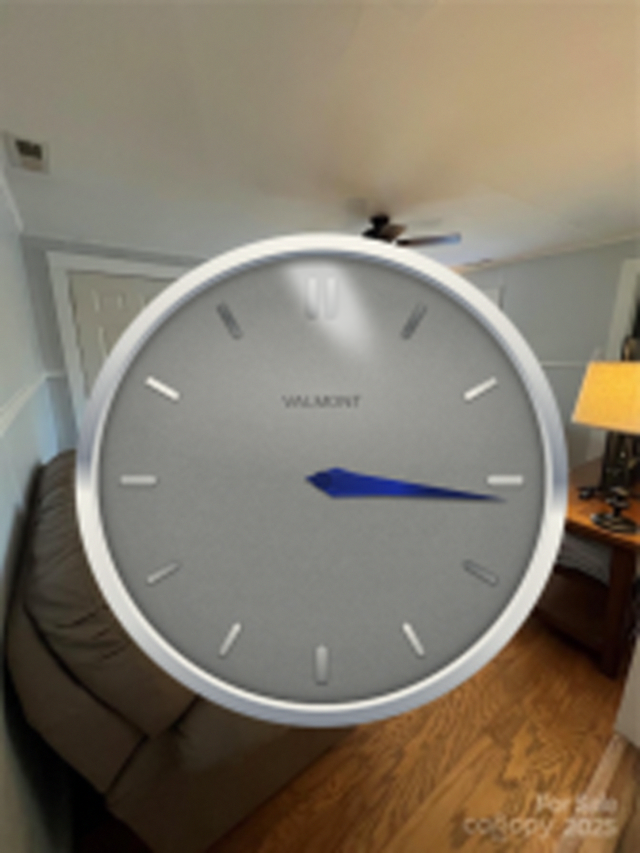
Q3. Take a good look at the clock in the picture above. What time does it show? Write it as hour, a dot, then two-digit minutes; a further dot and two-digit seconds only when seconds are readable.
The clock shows 3.16
